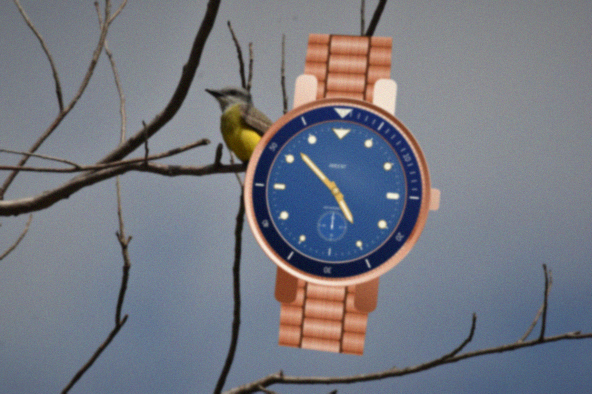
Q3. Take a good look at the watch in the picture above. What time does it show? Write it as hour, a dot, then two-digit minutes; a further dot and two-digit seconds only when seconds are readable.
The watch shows 4.52
